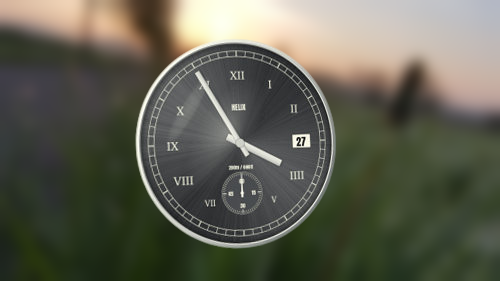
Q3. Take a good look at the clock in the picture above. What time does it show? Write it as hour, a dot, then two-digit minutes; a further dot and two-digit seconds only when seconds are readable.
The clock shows 3.55
